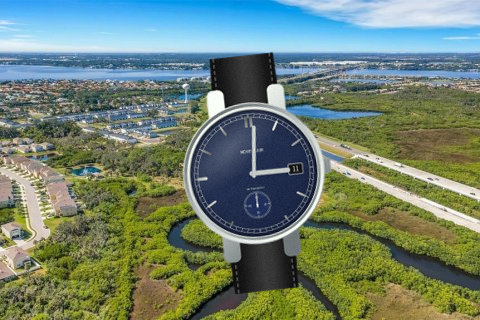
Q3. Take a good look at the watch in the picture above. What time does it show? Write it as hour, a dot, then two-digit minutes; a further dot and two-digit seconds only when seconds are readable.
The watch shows 3.01
